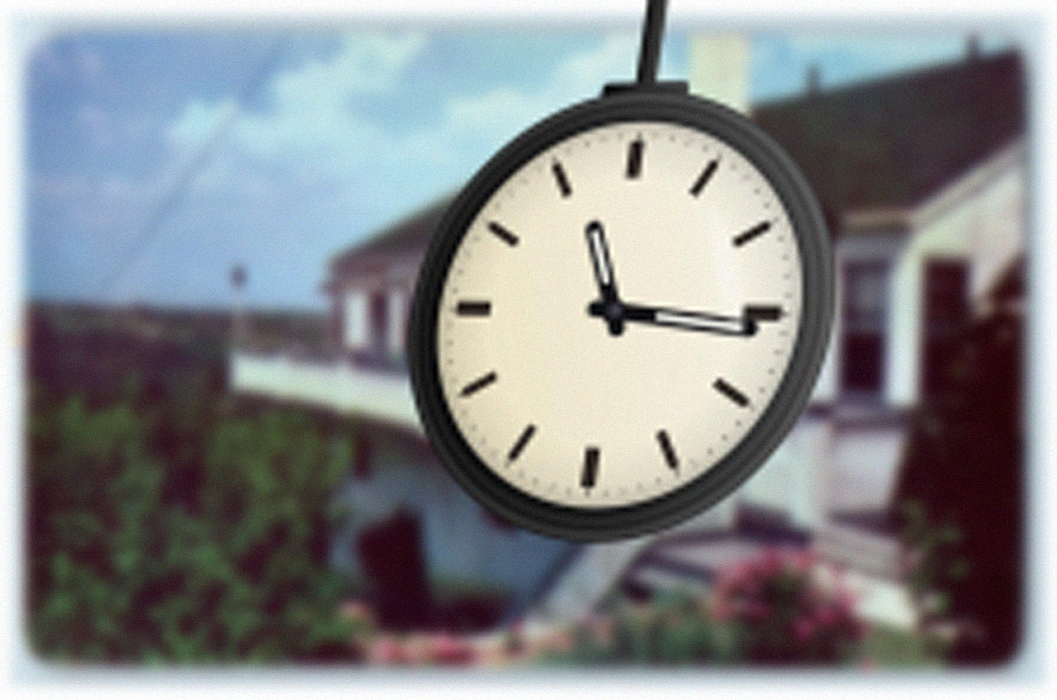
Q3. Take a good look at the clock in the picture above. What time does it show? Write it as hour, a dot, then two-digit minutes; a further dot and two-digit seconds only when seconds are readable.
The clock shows 11.16
